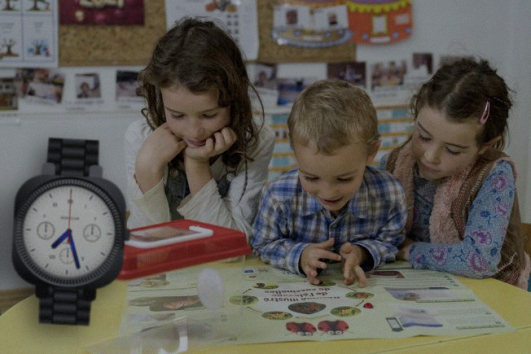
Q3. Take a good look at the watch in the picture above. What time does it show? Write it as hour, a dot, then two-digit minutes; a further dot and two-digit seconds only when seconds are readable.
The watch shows 7.27
